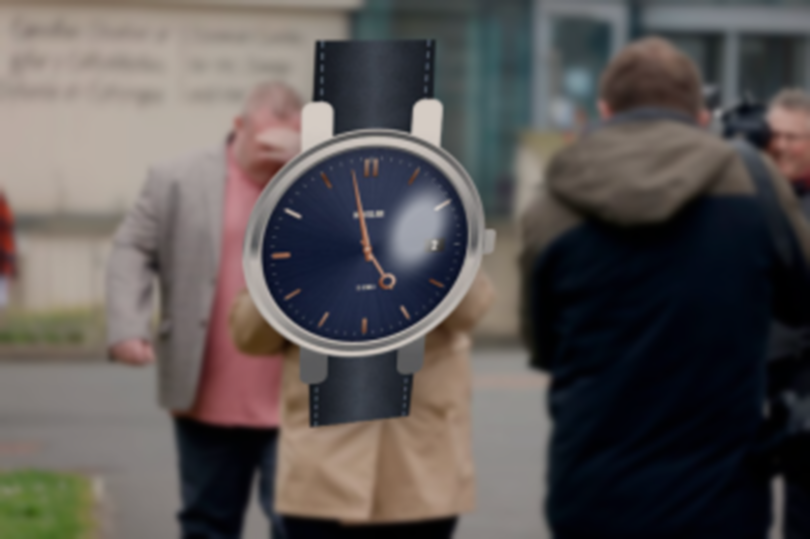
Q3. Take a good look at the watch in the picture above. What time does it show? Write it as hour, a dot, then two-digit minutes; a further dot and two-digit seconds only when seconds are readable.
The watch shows 4.58
